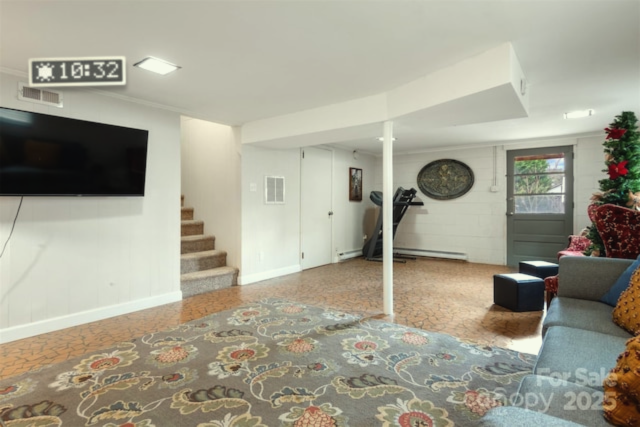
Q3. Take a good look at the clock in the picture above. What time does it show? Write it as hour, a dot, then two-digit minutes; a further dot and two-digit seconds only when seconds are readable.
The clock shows 10.32
